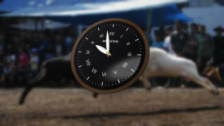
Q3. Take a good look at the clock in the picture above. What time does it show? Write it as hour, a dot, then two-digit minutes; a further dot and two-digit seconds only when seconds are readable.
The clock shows 9.58
